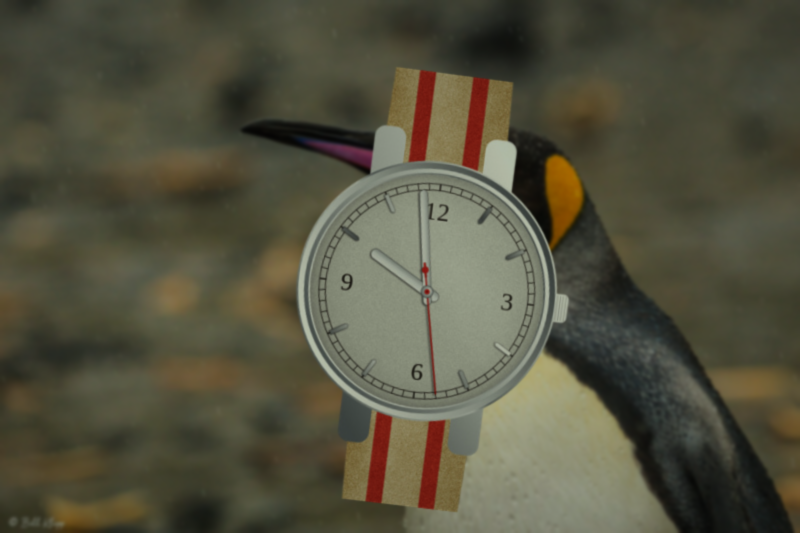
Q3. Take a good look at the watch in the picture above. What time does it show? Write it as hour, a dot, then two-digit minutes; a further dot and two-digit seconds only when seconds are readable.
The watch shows 9.58.28
